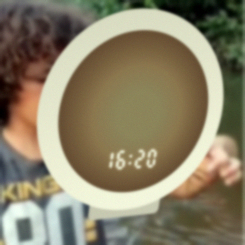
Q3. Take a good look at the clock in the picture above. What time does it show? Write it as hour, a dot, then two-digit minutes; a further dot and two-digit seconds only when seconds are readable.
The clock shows 16.20
